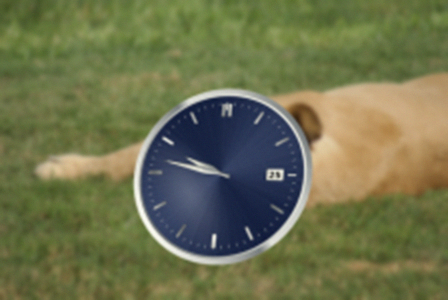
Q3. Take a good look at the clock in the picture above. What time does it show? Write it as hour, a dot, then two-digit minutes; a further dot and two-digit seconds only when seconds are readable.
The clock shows 9.47
